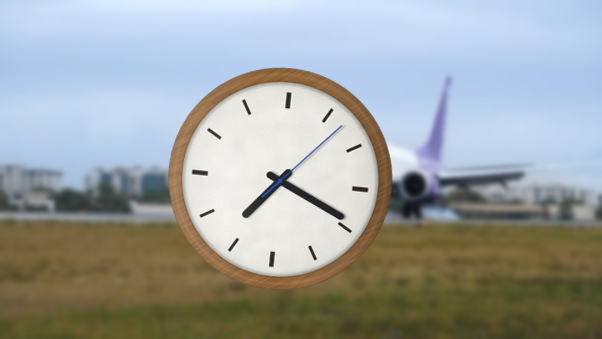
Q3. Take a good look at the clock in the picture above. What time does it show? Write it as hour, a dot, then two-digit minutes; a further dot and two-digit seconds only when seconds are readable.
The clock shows 7.19.07
